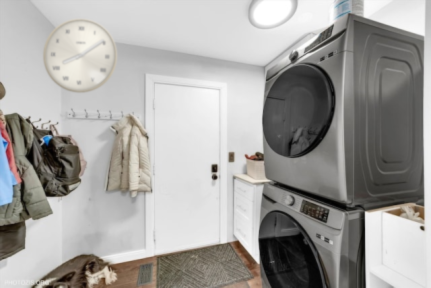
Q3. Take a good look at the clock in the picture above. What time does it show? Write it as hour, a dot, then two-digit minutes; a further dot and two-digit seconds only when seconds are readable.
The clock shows 8.09
